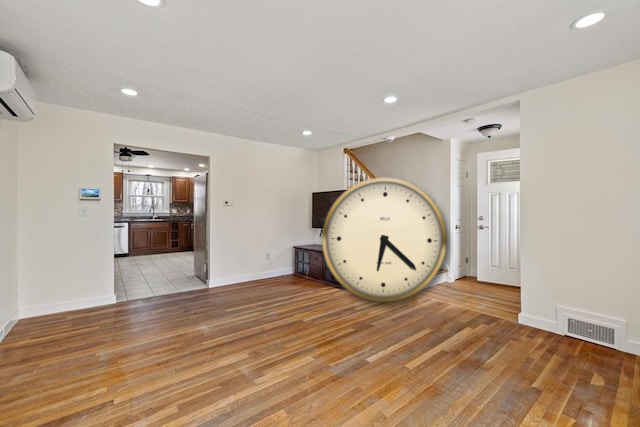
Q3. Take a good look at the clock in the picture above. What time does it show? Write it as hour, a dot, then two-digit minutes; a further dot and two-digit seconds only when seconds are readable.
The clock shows 6.22
